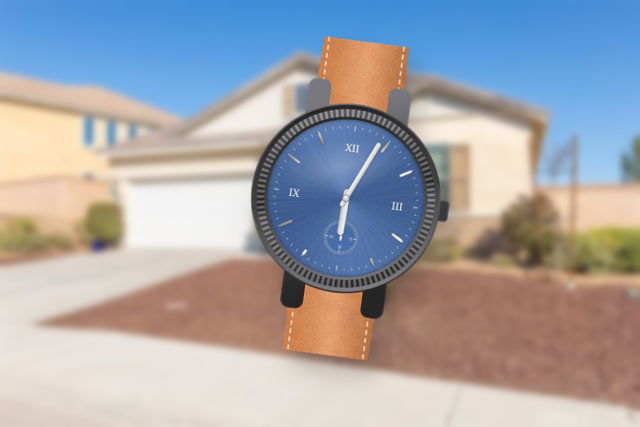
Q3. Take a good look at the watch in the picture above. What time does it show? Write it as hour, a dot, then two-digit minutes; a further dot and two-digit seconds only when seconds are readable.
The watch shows 6.04
